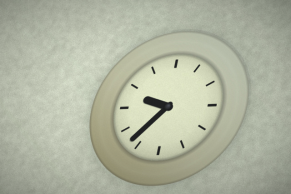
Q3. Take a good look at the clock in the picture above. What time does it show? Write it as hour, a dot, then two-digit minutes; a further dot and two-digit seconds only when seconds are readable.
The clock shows 9.37
